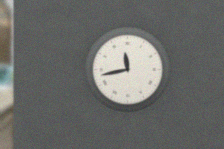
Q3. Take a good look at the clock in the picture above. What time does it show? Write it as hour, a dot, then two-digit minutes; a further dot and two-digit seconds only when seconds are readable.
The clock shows 11.43
